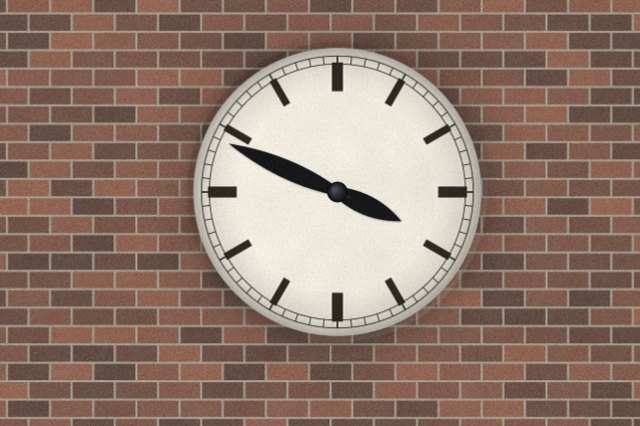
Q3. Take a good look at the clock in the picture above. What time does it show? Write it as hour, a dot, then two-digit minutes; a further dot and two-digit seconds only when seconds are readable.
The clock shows 3.49
